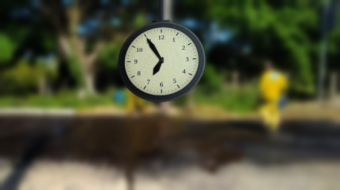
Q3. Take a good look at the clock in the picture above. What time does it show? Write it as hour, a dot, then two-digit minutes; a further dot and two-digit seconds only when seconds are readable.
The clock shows 6.55
